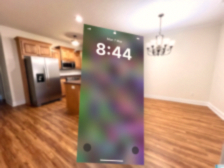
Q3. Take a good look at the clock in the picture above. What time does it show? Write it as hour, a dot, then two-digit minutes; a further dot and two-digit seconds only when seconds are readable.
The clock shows 8.44
